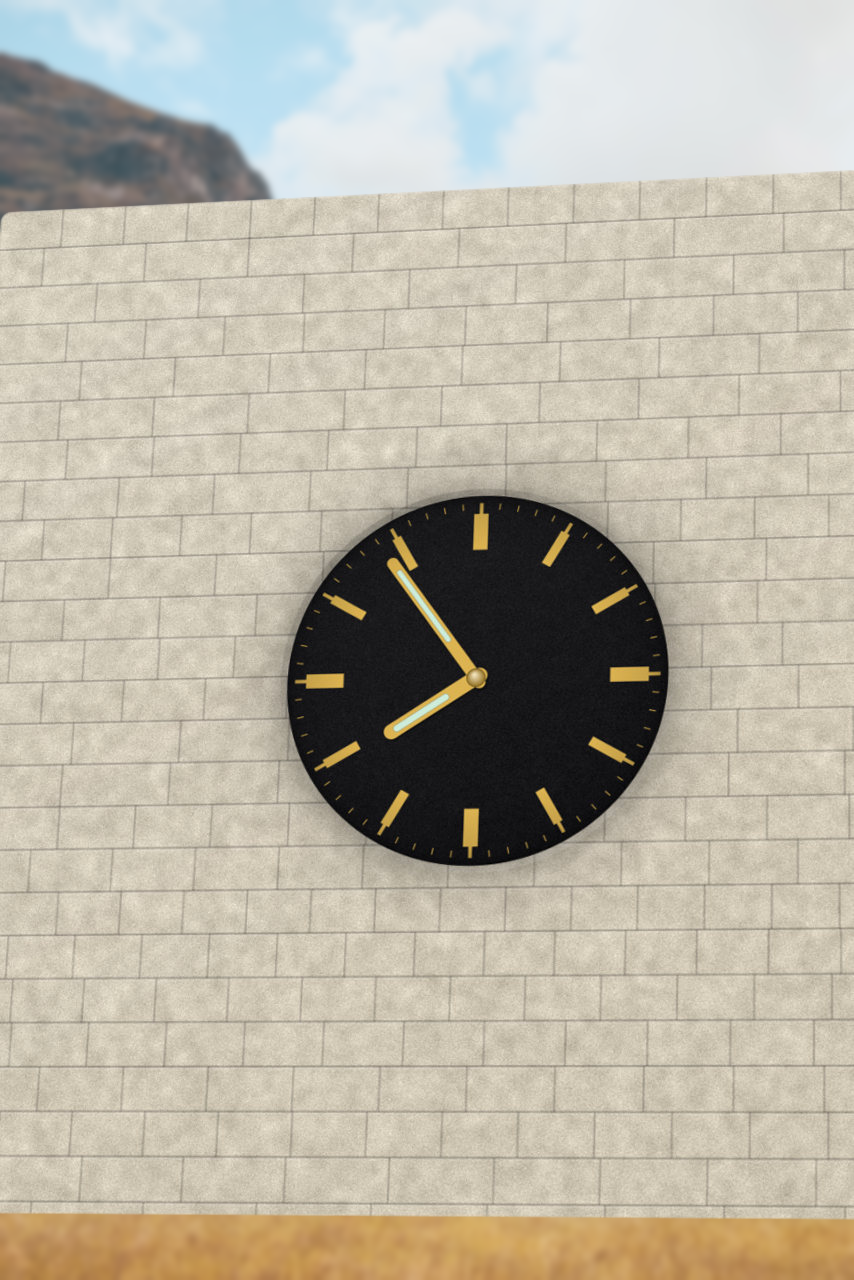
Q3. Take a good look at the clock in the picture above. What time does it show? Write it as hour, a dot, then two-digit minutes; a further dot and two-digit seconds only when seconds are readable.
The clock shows 7.54
